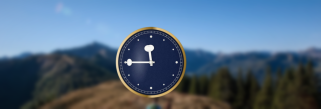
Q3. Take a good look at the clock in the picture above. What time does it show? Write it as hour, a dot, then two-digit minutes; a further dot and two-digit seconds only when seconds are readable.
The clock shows 11.45
